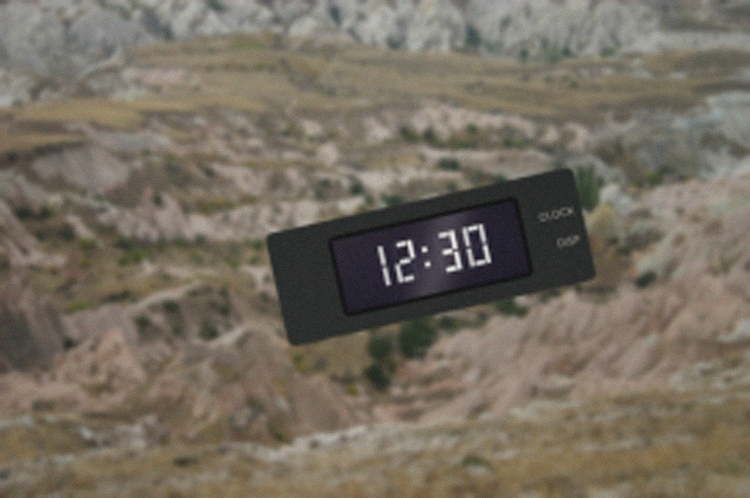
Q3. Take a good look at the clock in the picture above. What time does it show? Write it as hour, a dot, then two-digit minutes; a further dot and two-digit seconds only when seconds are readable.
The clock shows 12.30
